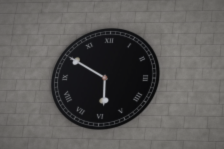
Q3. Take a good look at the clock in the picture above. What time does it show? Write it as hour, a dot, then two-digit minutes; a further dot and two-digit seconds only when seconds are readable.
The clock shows 5.50
